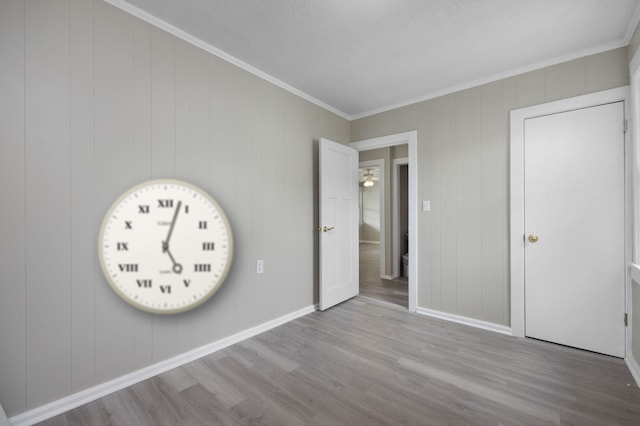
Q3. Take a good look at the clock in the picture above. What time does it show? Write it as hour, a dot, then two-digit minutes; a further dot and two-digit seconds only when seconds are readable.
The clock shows 5.03
